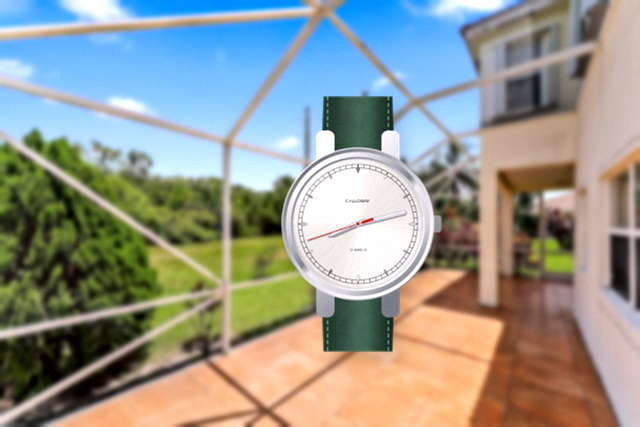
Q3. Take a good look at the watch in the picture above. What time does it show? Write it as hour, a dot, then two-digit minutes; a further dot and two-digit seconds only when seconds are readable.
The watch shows 8.12.42
